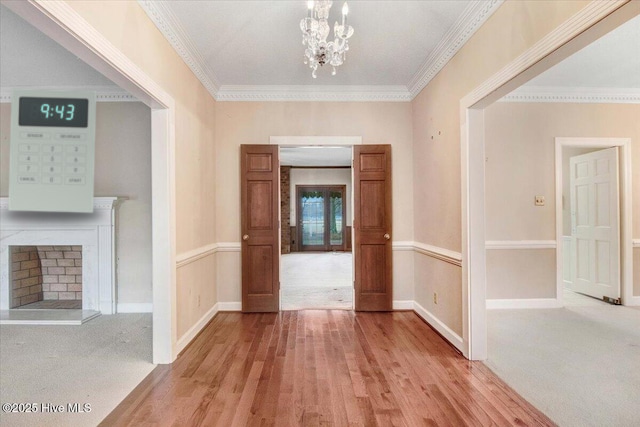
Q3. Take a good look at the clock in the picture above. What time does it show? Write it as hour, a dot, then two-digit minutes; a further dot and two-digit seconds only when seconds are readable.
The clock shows 9.43
